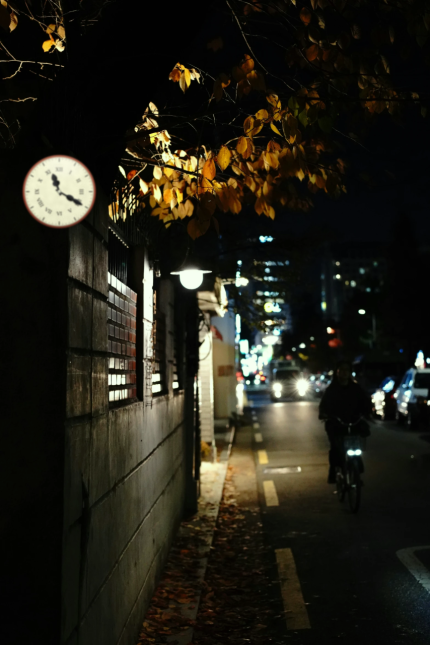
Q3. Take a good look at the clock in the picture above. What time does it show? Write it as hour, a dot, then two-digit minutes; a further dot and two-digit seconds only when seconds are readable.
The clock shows 11.20
